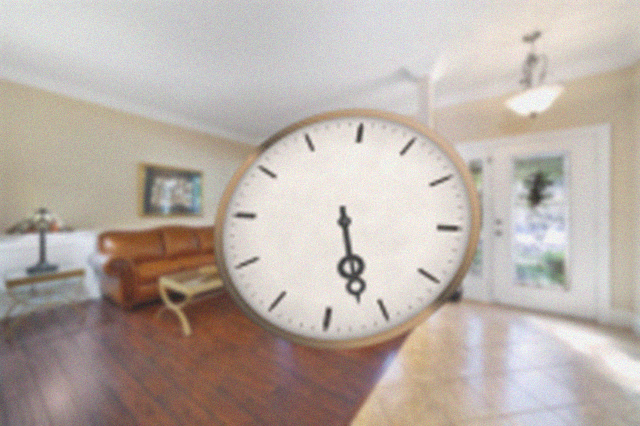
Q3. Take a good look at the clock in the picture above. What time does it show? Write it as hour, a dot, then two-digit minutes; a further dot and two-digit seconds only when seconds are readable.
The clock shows 5.27
